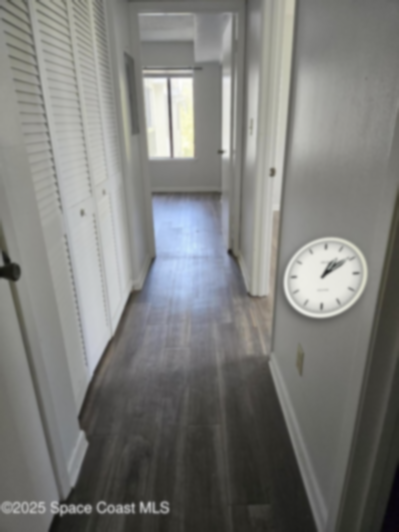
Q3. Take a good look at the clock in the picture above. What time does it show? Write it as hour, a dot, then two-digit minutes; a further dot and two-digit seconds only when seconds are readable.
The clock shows 1.09
